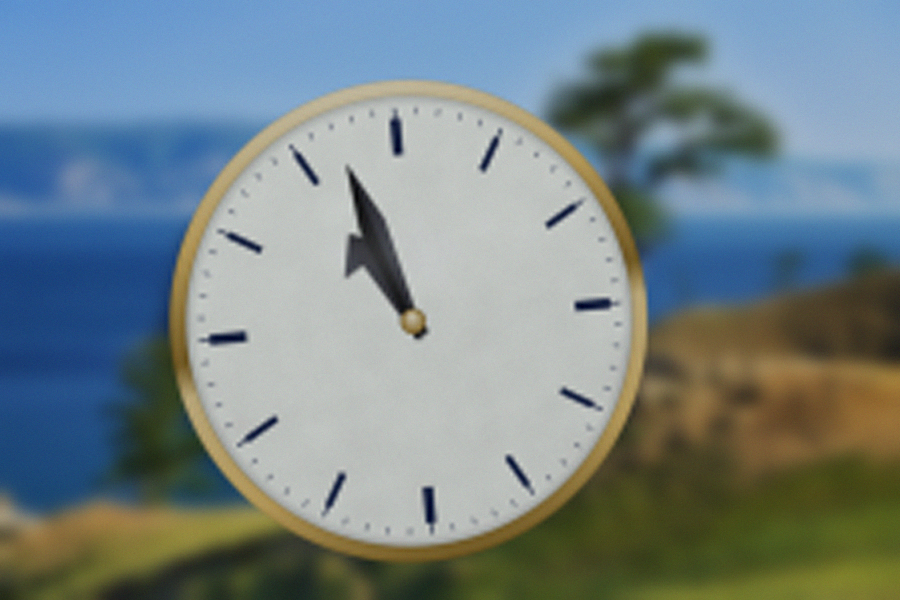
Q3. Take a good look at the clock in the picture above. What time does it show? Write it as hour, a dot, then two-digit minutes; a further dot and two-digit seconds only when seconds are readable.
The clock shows 10.57
